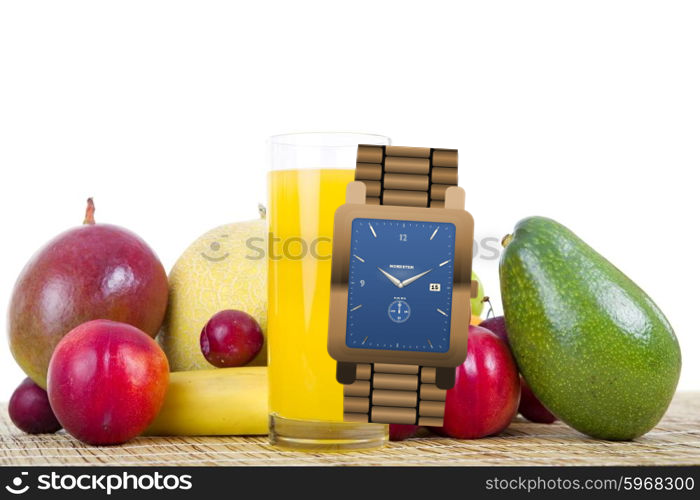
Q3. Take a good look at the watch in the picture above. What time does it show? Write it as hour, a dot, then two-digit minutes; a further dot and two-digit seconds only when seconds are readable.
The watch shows 10.10
